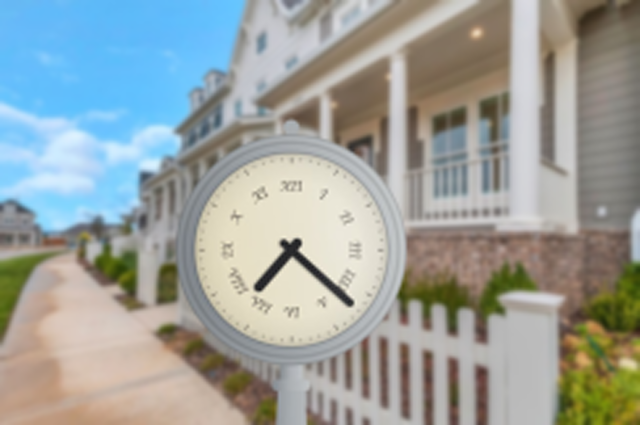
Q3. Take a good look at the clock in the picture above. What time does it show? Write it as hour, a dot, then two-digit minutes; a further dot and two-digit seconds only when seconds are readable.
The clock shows 7.22
